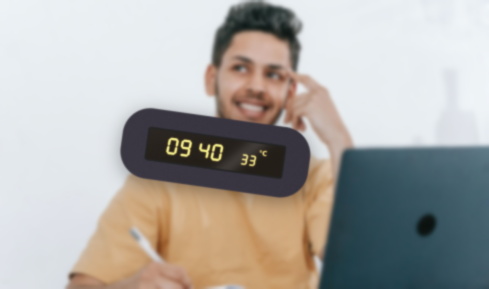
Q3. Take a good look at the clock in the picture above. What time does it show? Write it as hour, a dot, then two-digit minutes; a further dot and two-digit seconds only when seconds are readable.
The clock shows 9.40
